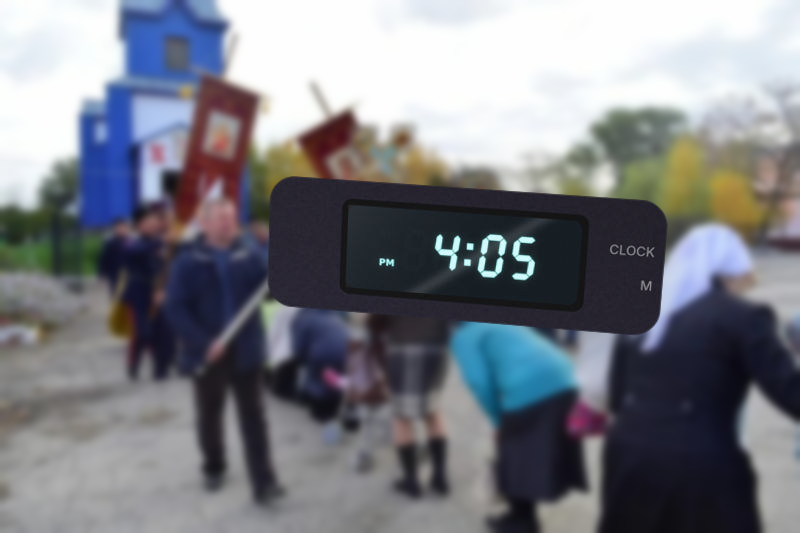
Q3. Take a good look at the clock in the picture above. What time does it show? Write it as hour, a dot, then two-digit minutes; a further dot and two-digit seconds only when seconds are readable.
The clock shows 4.05
